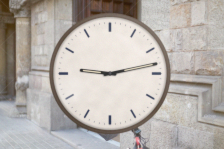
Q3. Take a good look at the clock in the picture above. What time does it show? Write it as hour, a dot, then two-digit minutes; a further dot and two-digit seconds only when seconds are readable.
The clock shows 9.13
